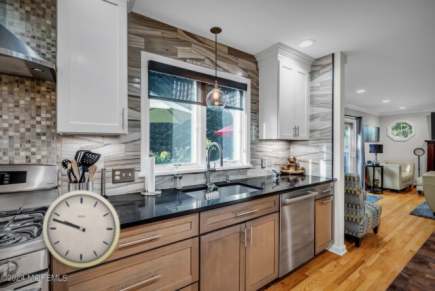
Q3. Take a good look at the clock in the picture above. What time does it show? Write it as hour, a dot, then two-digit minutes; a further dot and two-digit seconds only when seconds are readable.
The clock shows 9.48
